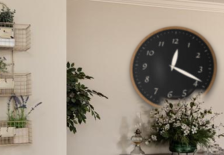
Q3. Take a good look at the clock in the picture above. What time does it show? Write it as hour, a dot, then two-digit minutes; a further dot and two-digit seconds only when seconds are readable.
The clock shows 12.19
